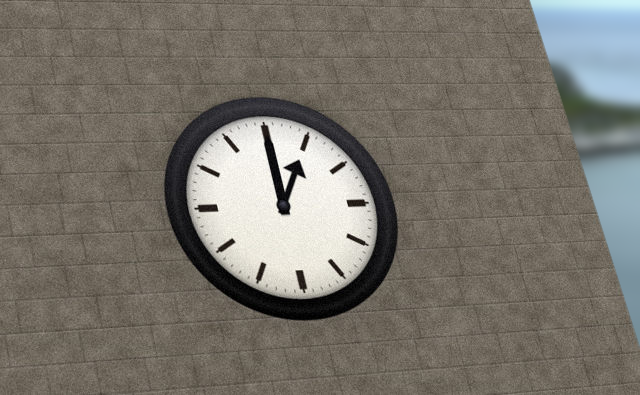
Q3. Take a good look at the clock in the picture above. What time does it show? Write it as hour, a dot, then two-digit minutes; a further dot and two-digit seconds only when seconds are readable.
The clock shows 1.00
